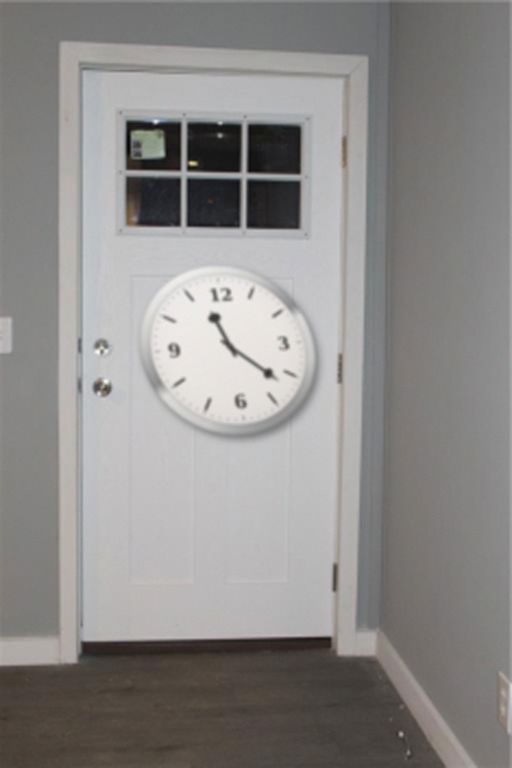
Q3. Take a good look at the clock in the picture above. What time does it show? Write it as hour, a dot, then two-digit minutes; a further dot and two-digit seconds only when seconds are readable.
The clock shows 11.22
